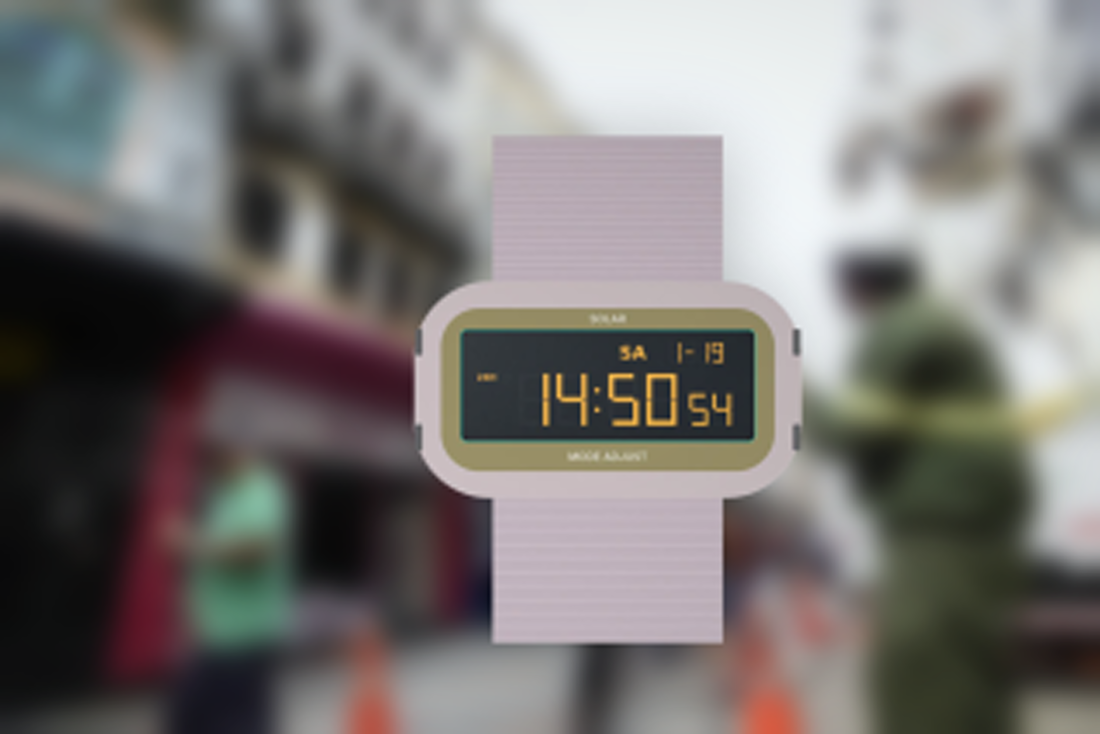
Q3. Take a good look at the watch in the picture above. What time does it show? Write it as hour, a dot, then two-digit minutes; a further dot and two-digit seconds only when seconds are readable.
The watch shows 14.50.54
